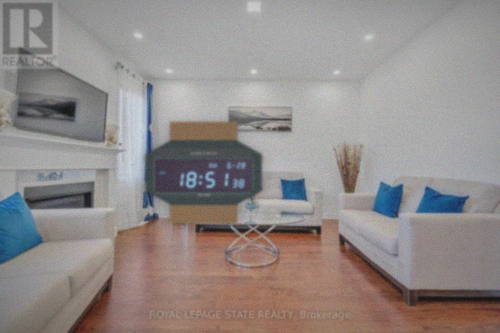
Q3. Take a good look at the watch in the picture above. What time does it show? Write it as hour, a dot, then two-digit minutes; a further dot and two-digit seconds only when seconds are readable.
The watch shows 18.51
